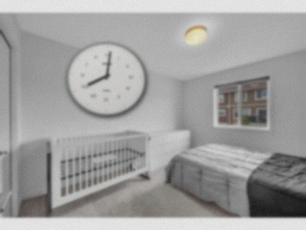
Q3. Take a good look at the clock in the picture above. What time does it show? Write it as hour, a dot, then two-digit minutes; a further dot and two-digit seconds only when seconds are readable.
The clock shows 8.01
